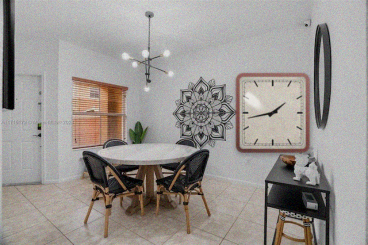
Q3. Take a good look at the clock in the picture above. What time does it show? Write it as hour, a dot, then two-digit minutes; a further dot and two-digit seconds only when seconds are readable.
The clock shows 1.43
